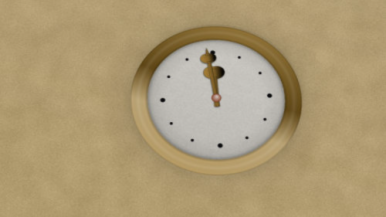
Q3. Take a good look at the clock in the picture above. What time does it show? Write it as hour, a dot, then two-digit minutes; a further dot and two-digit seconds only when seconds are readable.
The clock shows 11.59
